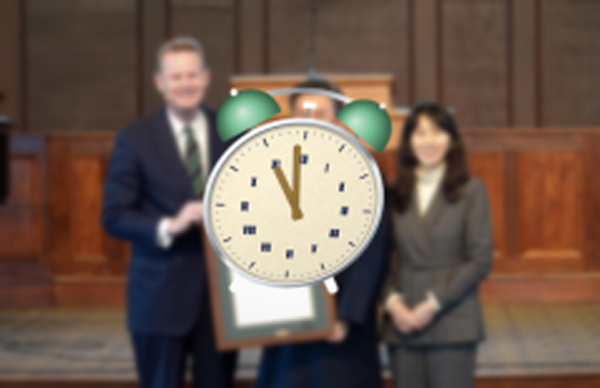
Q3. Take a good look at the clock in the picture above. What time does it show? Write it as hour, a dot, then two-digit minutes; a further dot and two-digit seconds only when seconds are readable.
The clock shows 10.59
